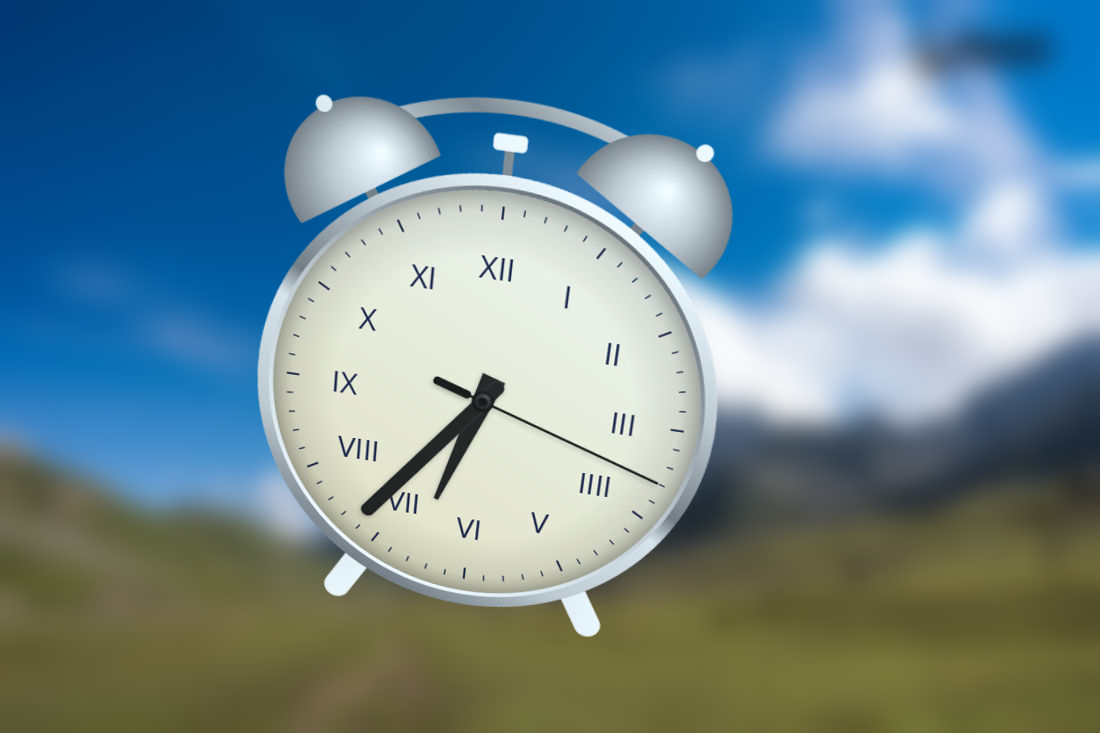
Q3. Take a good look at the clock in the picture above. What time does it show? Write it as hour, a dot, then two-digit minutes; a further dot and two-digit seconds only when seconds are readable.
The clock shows 6.36.18
